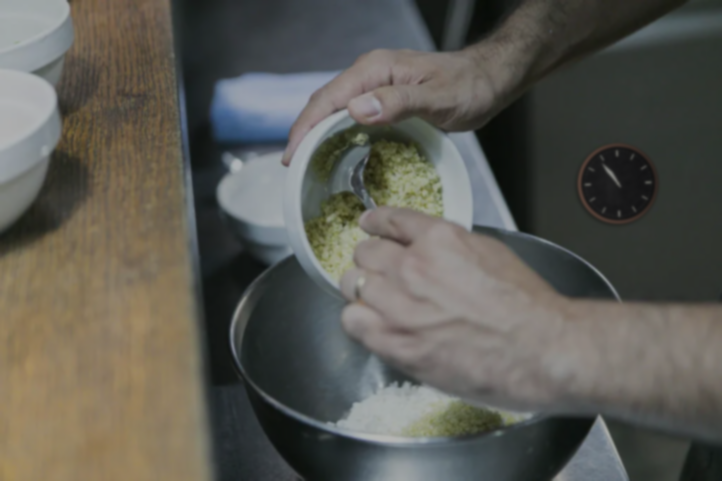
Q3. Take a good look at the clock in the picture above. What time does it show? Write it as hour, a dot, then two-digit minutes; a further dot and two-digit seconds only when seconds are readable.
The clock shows 10.54
